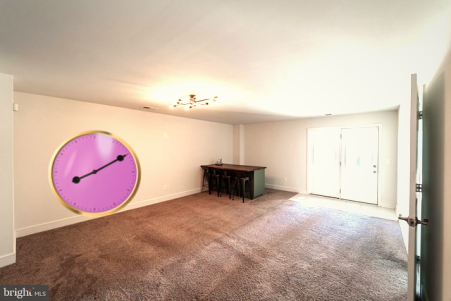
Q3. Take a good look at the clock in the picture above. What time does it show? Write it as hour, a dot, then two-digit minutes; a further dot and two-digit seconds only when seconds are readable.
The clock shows 8.10
